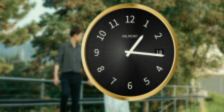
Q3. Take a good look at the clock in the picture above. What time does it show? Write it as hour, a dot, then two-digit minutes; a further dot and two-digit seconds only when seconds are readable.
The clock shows 1.16
